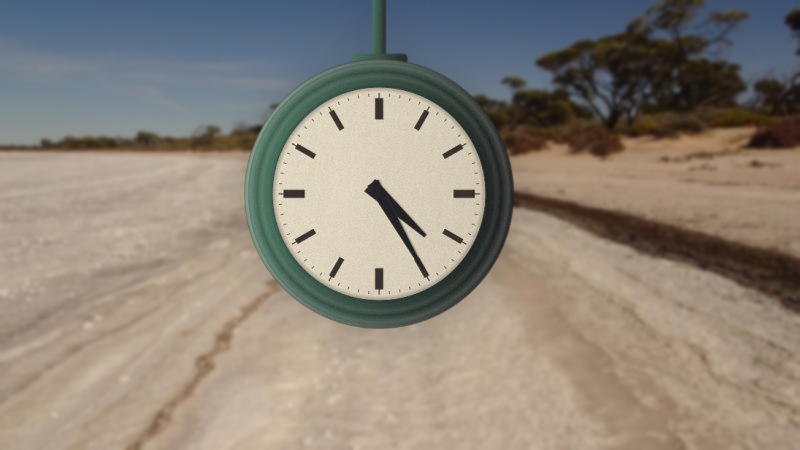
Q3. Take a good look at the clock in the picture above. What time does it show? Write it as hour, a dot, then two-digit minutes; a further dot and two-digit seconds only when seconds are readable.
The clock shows 4.25
